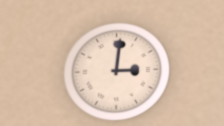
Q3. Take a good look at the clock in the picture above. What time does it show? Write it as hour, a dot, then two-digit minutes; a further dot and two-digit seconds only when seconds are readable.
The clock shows 3.01
